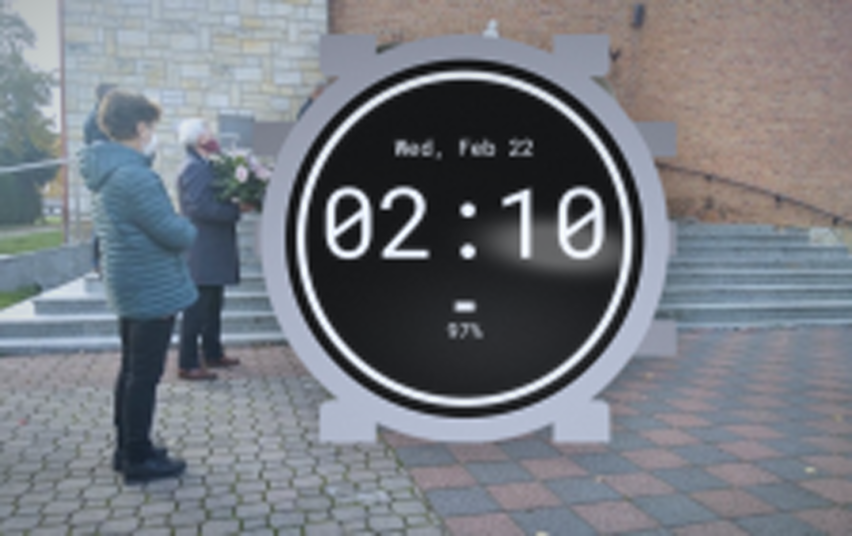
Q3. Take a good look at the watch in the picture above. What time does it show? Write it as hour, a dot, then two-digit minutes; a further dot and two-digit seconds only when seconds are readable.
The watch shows 2.10
